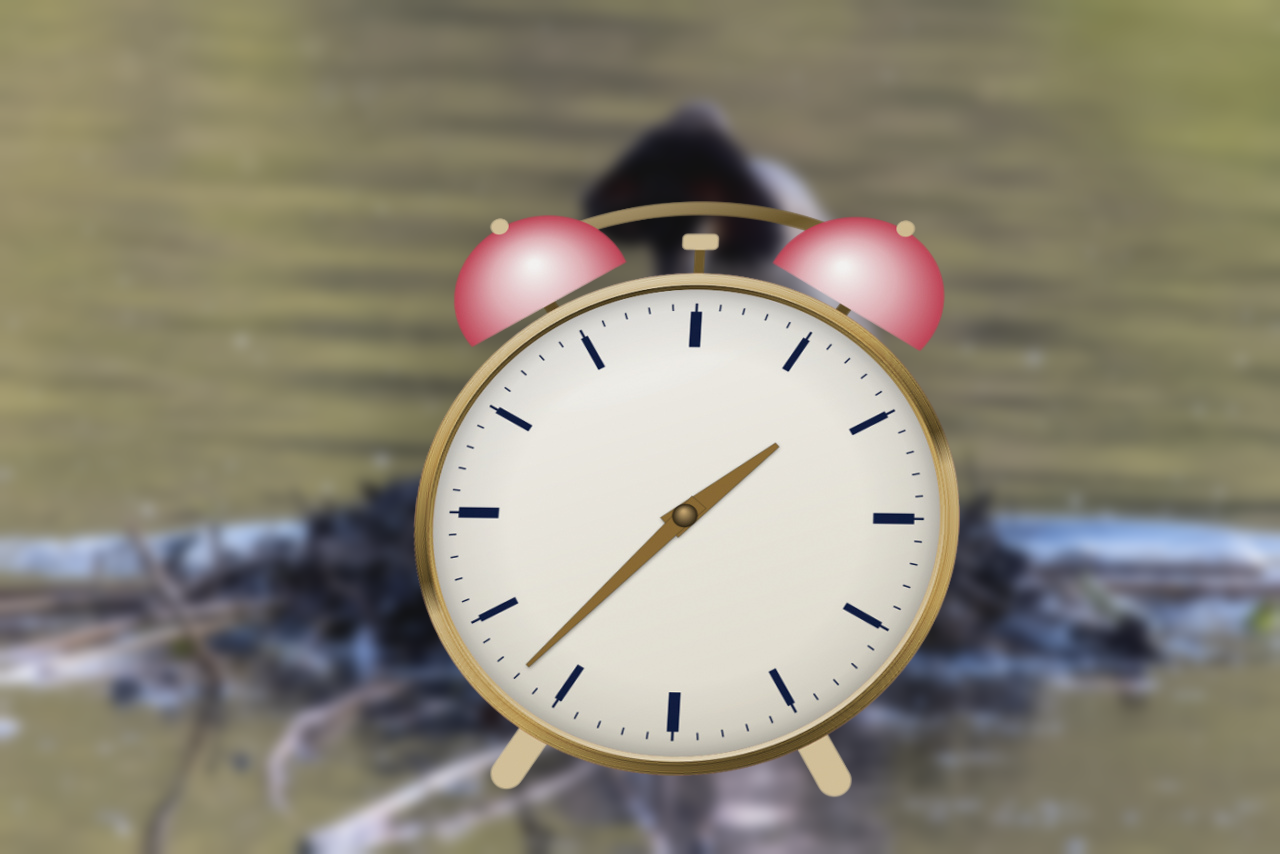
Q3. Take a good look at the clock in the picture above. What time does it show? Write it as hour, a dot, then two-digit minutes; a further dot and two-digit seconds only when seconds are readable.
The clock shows 1.37
